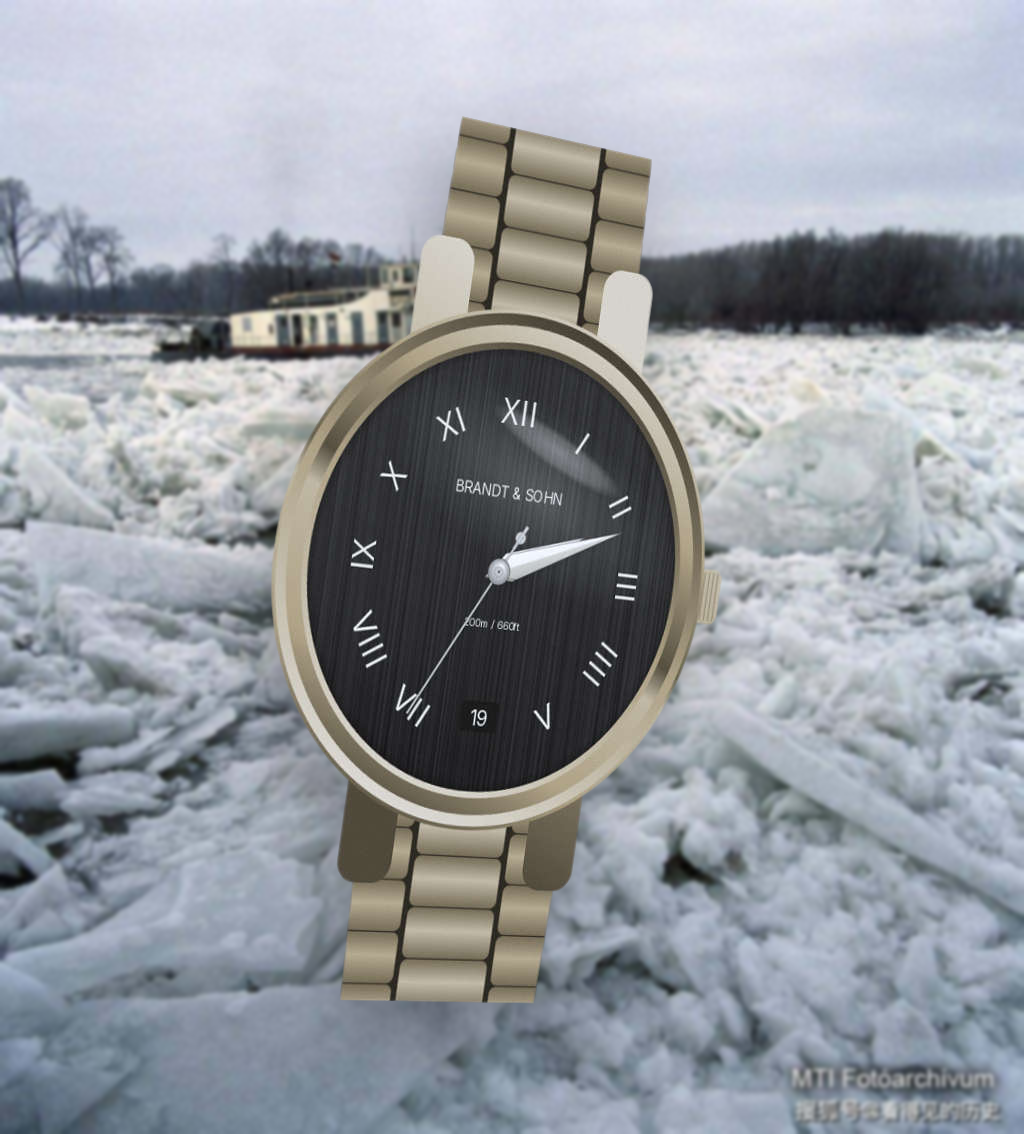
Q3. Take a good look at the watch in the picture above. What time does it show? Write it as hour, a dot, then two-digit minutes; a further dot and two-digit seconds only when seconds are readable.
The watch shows 2.11.35
